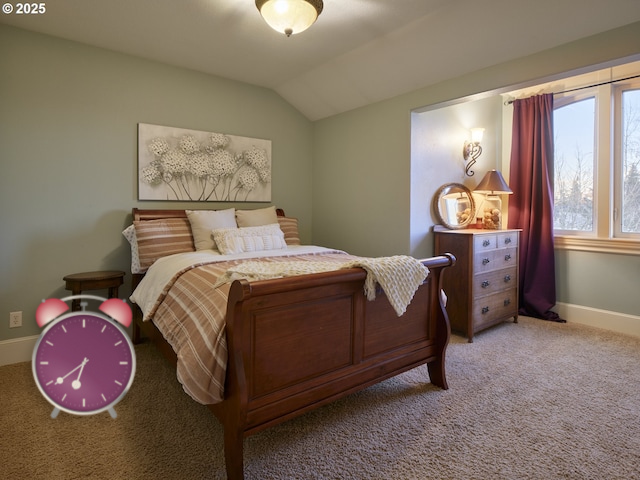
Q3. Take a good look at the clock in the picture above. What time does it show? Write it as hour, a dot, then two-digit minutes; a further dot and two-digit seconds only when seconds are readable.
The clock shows 6.39
